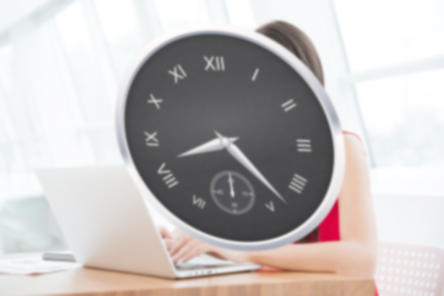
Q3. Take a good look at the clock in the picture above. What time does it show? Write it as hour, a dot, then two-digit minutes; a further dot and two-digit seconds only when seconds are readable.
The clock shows 8.23
